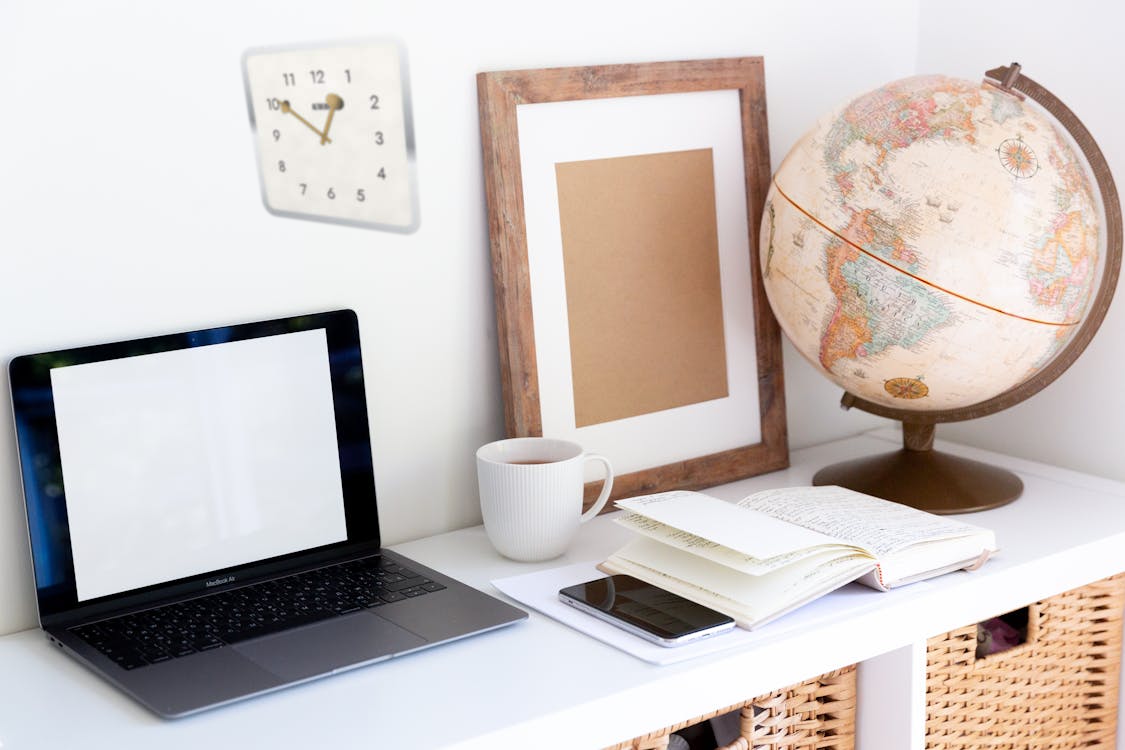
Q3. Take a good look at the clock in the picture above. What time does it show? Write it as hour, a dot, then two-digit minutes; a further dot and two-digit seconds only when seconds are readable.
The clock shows 12.51
